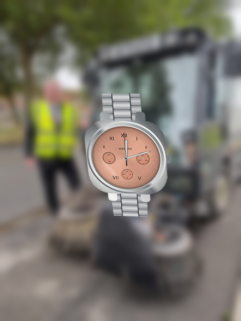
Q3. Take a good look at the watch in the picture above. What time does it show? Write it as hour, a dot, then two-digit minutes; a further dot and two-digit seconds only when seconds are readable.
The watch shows 12.12
